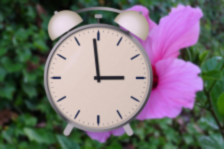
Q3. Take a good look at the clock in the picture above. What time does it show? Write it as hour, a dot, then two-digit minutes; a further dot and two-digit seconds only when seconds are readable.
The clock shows 2.59
